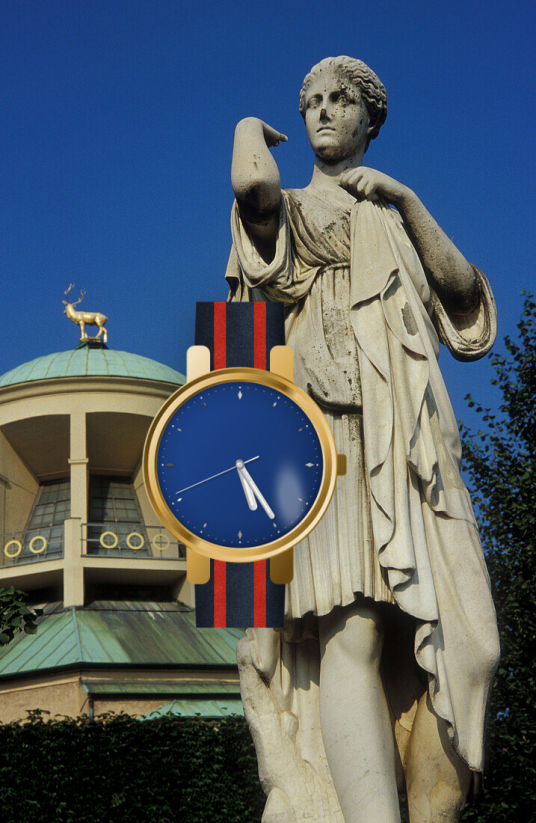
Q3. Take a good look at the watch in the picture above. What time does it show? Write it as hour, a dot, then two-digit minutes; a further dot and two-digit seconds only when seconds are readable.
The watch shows 5.24.41
